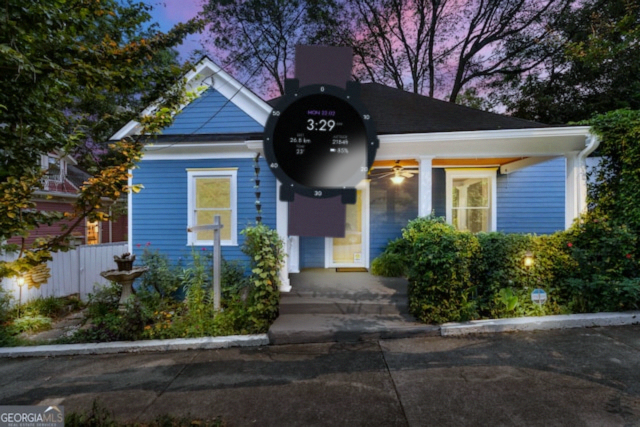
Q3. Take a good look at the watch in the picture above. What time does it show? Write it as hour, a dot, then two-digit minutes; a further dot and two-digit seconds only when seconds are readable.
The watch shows 3.29
